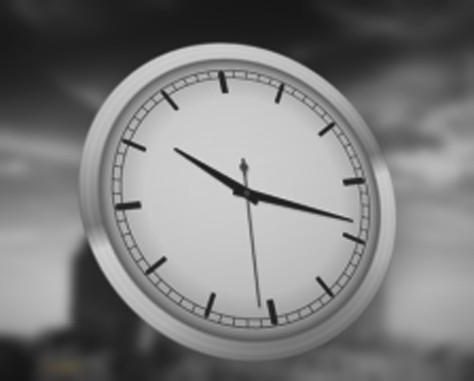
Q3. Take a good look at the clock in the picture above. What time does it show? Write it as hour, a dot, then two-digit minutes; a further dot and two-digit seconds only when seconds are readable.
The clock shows 10.18.31
